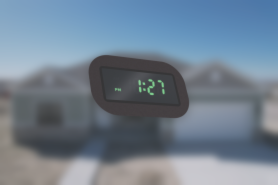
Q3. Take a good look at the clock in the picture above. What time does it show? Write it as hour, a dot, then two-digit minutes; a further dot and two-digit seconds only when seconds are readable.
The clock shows 1.27
